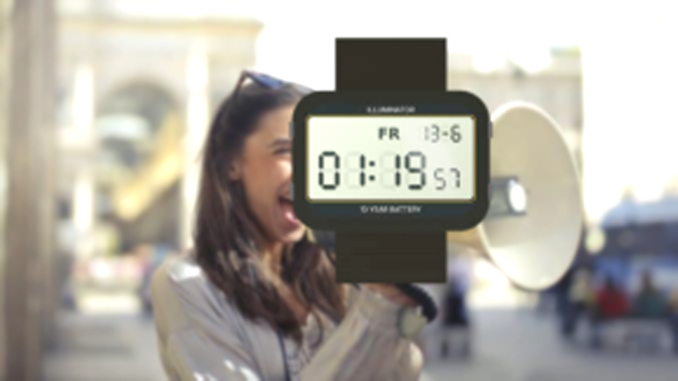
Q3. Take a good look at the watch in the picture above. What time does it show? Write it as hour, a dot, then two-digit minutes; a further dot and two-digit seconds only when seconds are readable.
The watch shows 1.19.57
